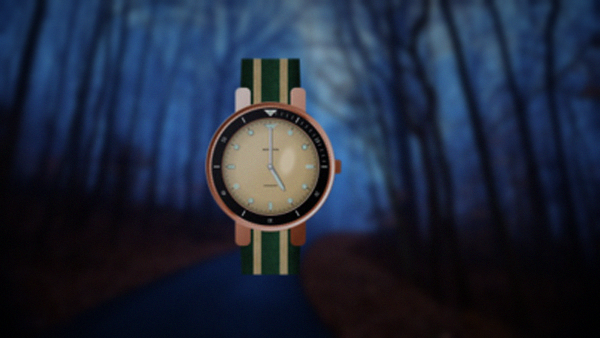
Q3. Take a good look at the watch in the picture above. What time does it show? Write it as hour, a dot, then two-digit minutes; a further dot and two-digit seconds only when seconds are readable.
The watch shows 5.00
